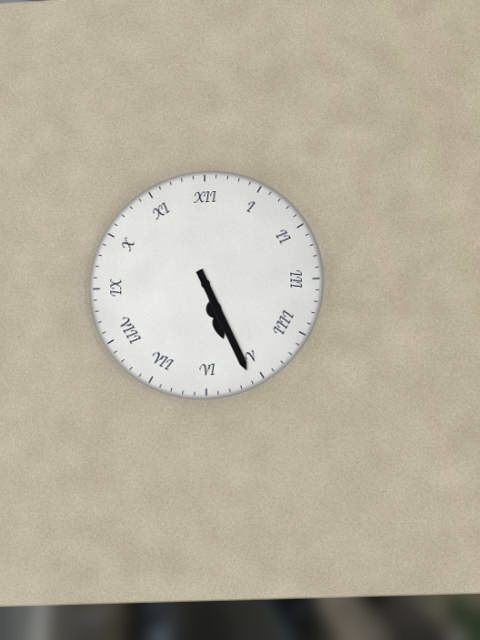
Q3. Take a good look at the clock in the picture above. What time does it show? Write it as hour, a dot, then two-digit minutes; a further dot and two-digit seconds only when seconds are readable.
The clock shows 5.26
